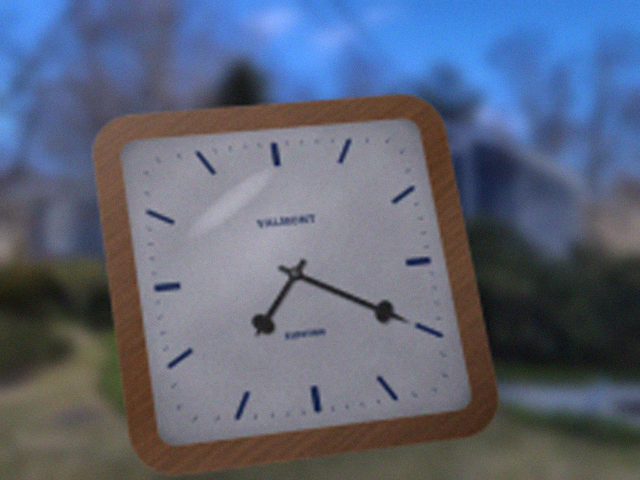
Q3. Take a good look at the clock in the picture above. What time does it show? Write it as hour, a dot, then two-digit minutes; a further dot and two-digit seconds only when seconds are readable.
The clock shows 7.20
